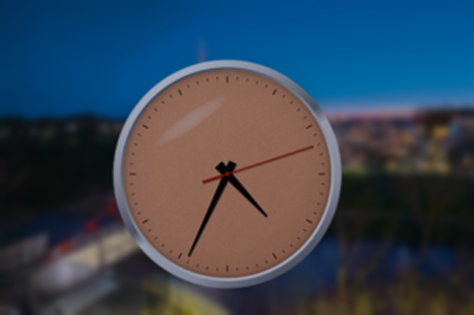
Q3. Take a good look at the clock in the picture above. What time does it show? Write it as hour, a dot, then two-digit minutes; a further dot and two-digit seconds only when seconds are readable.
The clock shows 4.34.12
